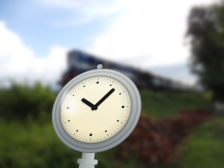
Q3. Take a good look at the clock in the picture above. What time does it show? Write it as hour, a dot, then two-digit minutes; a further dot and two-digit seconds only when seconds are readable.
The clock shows 10.07
